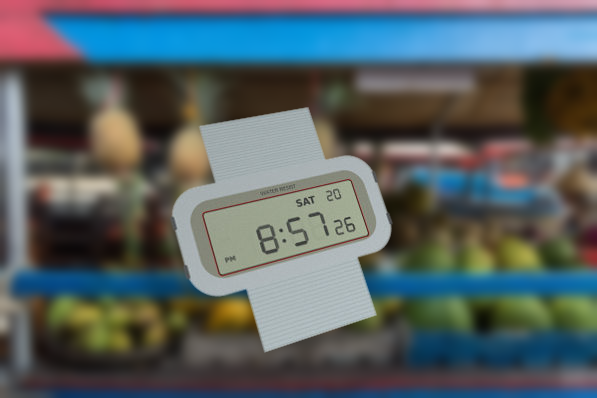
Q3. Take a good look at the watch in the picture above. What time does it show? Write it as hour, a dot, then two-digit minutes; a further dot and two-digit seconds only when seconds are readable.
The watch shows 8.57.26
